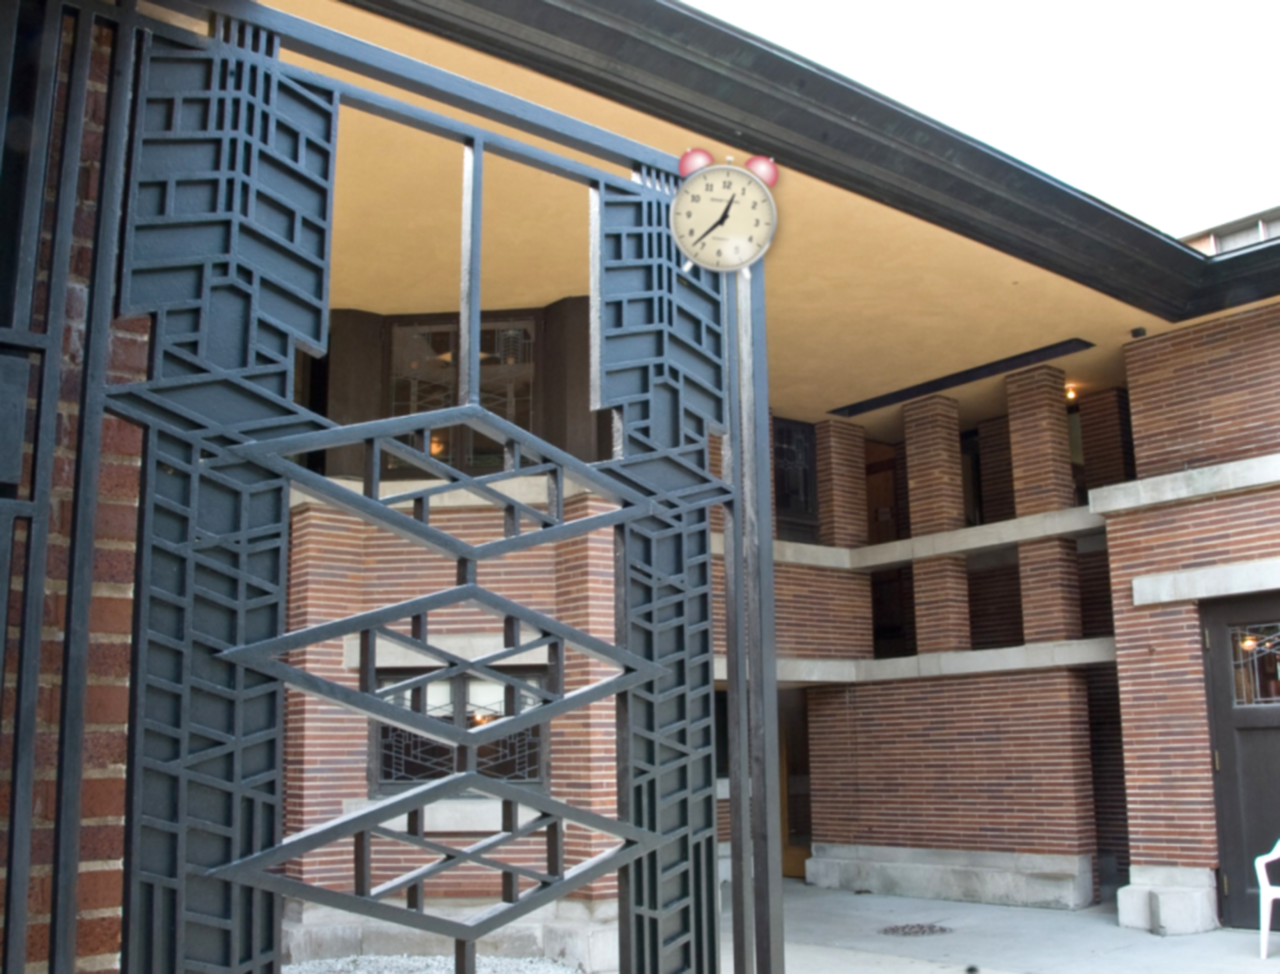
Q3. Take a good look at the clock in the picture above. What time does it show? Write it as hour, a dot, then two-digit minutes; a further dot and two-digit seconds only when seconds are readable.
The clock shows 12.37
